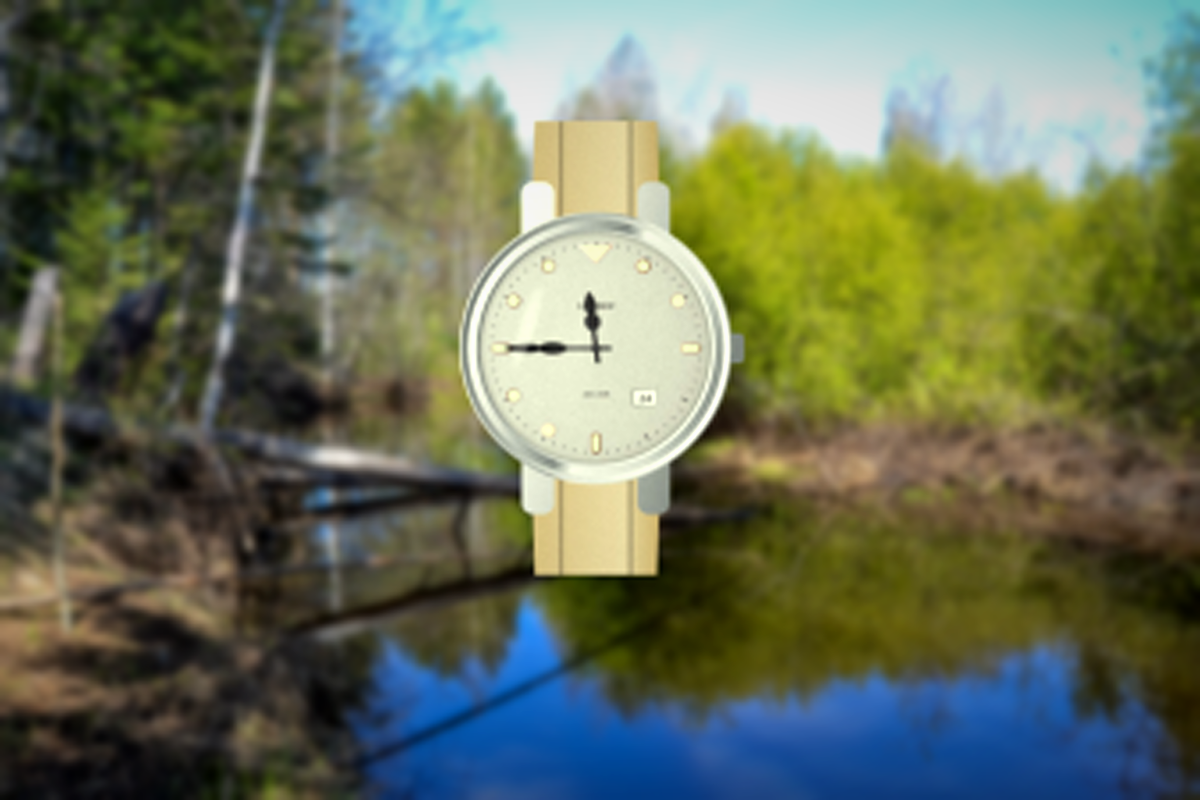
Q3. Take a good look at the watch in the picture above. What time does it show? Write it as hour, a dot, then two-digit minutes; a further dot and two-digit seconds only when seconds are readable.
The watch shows 11.45
